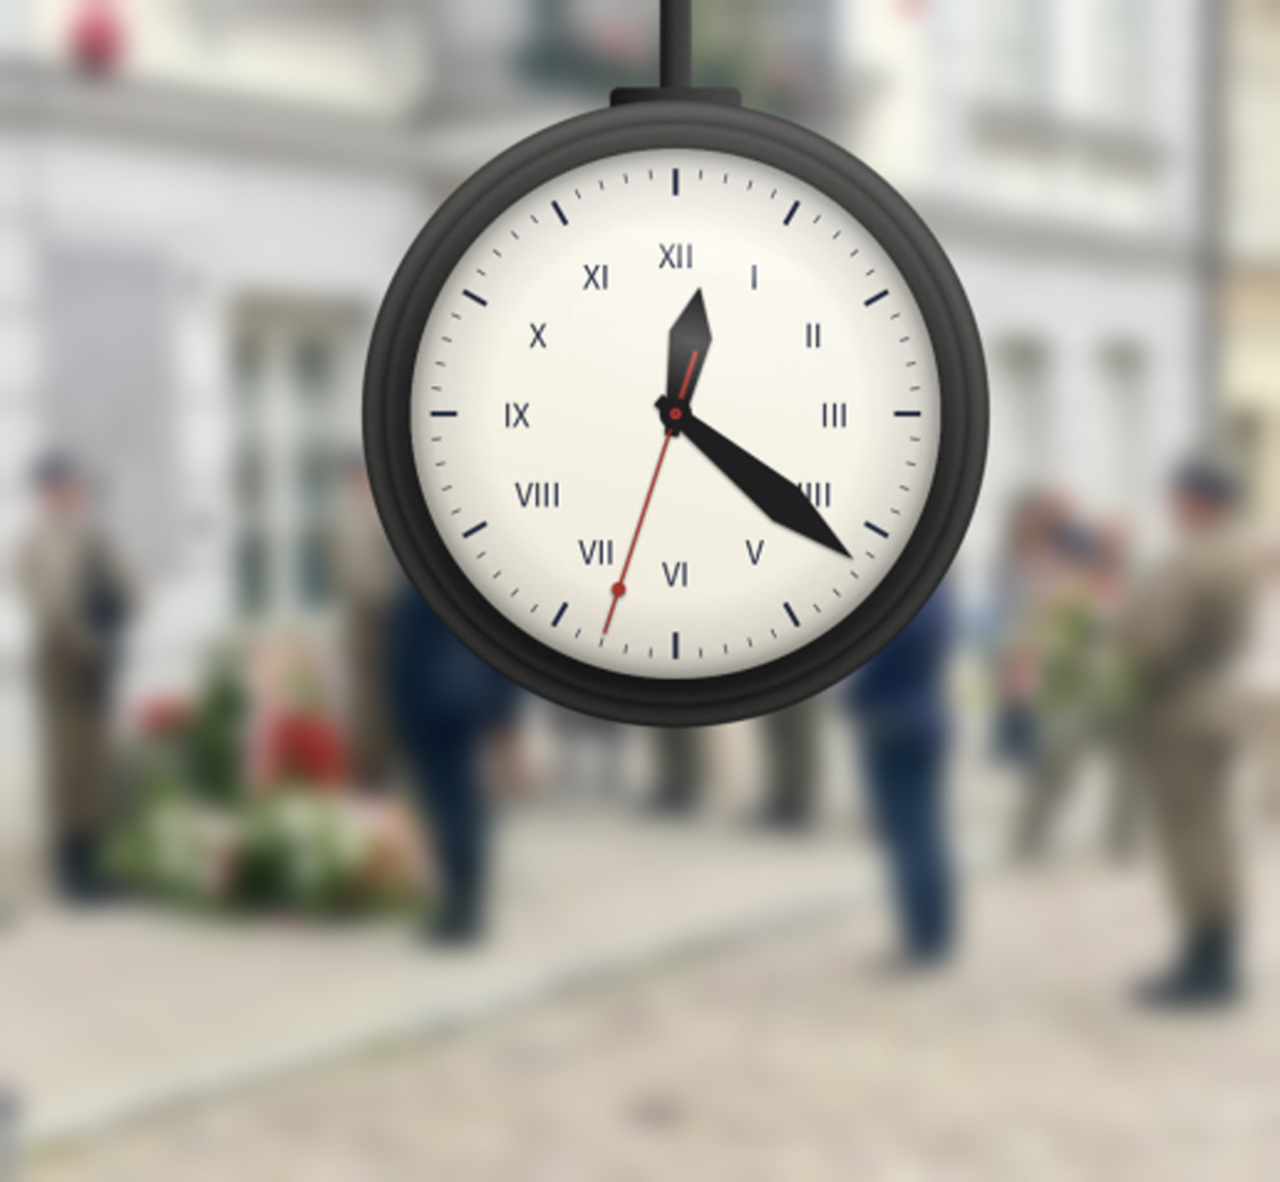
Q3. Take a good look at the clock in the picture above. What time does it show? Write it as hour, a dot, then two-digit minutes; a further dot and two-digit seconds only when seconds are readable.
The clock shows 12.21.33
